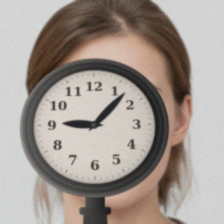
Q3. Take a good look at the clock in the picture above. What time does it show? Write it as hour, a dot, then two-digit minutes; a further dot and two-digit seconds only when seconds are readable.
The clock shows 9.07
